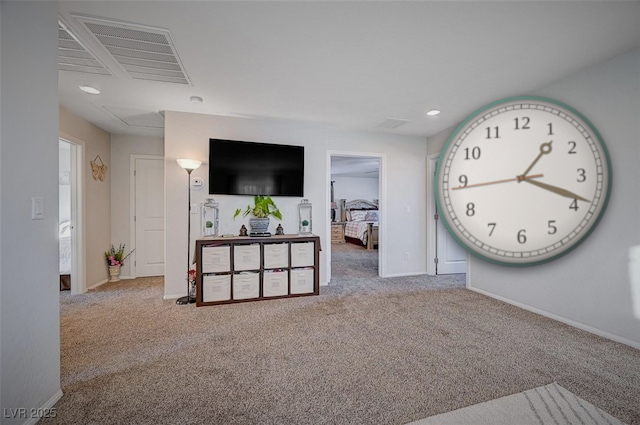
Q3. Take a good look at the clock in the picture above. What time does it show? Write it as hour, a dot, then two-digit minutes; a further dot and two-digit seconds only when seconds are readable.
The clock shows 1.18.44
